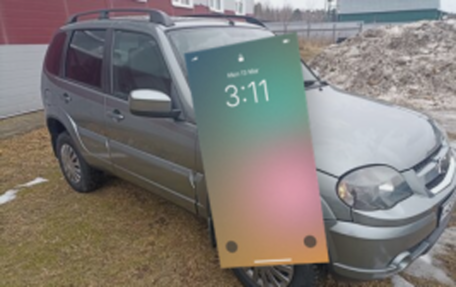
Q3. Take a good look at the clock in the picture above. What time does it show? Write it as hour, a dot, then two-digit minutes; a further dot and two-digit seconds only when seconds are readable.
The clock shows 3.11
